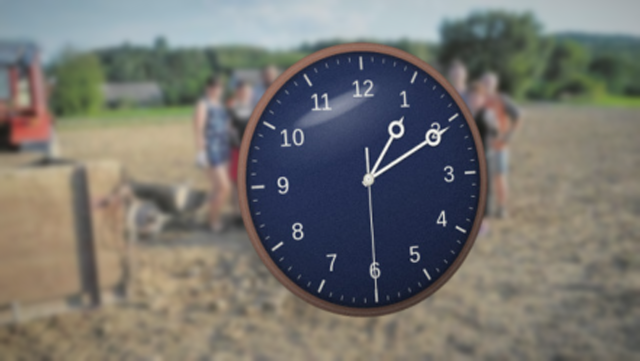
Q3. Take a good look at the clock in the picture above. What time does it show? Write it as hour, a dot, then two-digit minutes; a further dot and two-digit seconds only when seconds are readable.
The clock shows 1.10.30
